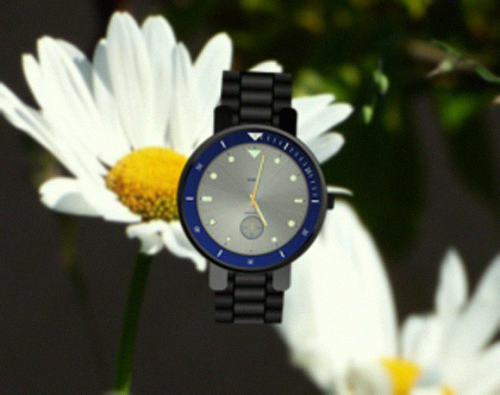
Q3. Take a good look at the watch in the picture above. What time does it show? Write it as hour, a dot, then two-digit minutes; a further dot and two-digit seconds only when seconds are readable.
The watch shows 5.02
